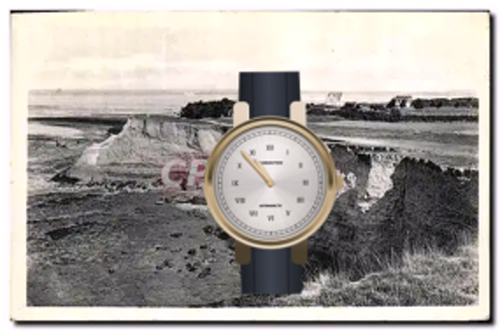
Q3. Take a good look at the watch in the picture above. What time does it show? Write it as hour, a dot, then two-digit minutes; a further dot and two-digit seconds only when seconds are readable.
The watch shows 10.53
